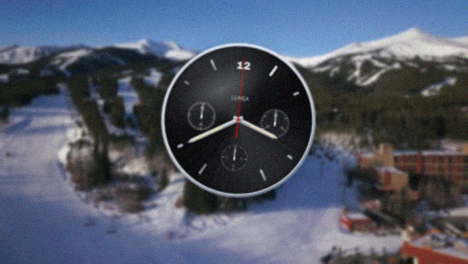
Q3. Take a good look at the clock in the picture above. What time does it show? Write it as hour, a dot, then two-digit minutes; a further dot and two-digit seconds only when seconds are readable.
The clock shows 3.40
